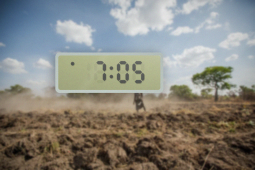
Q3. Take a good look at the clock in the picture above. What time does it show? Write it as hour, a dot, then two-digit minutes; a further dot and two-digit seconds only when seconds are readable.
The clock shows 7.05
